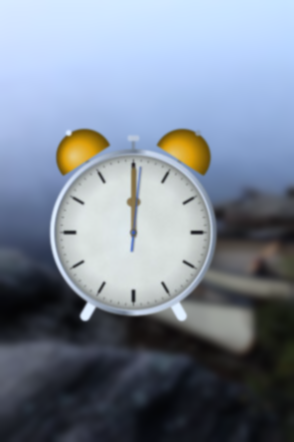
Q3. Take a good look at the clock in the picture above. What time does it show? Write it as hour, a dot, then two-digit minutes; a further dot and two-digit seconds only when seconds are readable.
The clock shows 12.00.01
